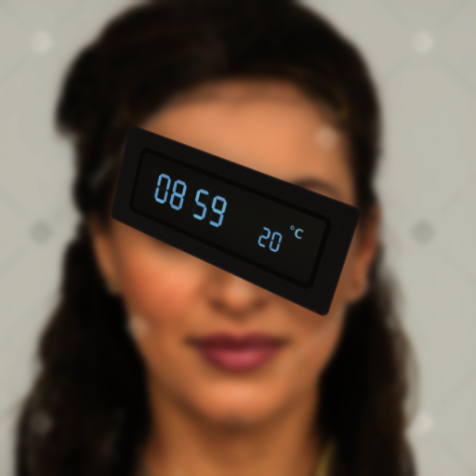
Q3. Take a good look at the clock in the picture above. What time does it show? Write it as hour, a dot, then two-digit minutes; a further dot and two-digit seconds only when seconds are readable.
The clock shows 8.59
